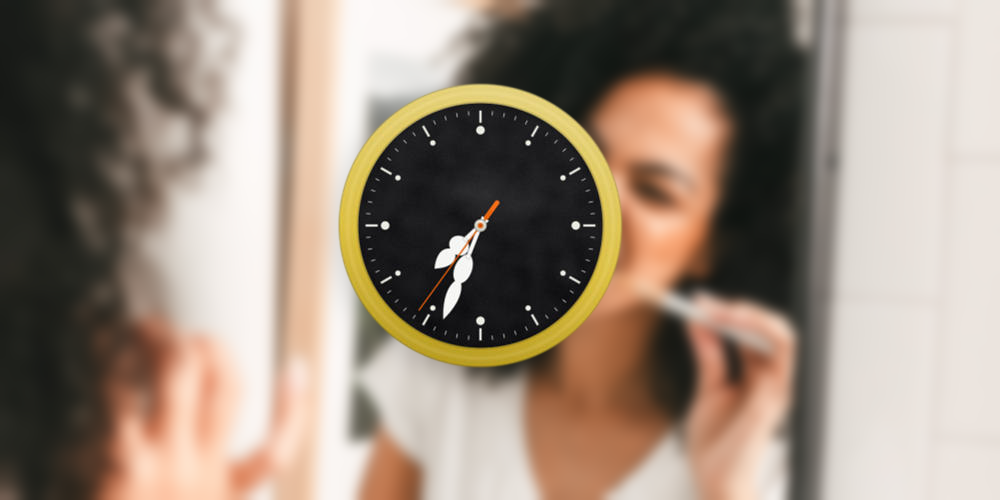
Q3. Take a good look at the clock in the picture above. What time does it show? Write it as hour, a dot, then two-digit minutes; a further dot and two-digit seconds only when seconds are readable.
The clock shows 7.33.36
